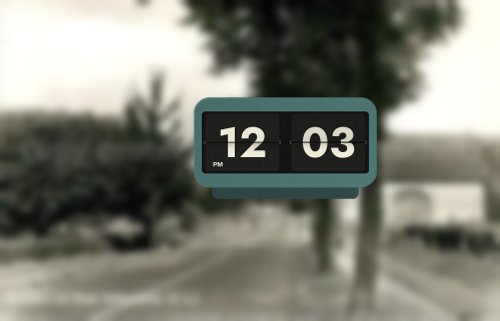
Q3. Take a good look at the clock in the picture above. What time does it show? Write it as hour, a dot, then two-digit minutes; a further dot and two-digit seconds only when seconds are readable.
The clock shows 12.03
